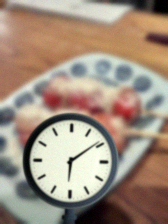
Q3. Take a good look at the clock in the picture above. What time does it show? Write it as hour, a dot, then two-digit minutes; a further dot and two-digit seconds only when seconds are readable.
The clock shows 6.09
